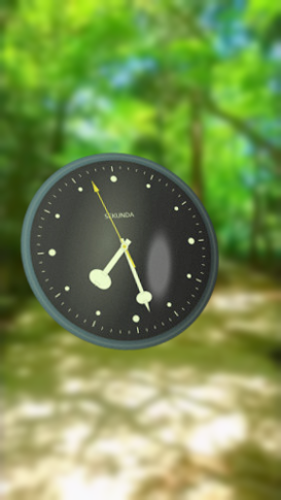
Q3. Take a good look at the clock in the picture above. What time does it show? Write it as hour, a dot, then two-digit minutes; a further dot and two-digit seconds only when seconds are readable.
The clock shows 7.27.57
